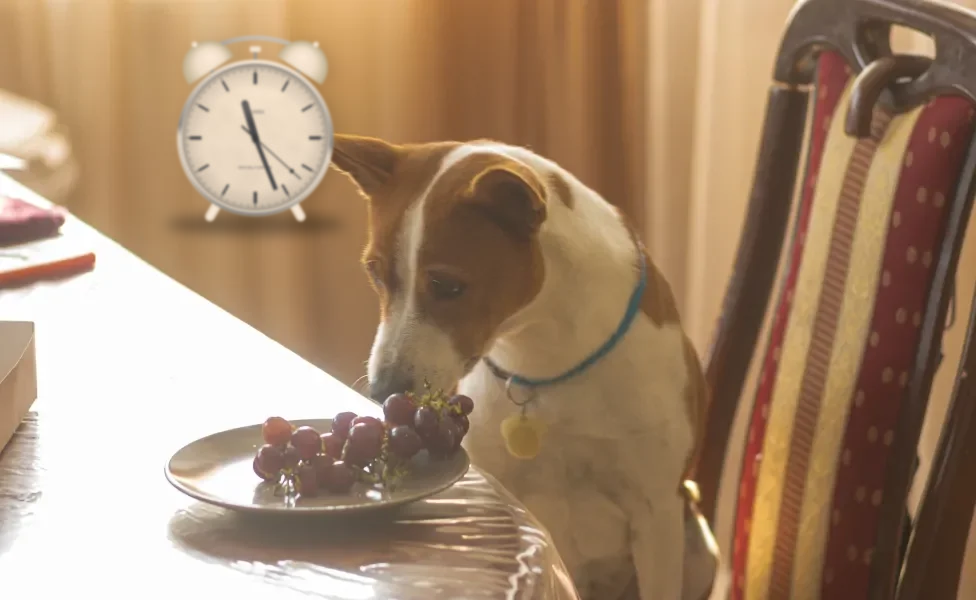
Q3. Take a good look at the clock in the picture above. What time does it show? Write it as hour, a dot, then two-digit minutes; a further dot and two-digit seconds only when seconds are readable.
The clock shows 11.26.22
